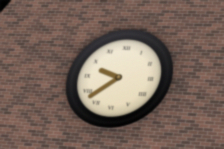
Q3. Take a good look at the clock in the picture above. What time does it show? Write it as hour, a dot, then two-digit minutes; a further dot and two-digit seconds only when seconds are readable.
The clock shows 9.38
